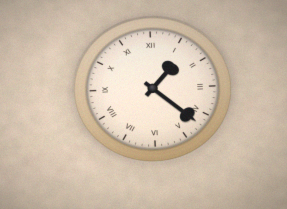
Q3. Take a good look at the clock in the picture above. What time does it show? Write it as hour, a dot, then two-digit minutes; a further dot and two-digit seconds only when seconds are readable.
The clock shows 1.22
